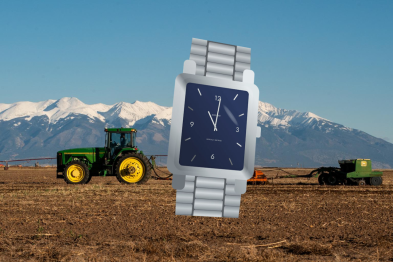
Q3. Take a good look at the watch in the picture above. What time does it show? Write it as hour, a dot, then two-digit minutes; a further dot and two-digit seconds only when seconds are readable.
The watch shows 11.01
